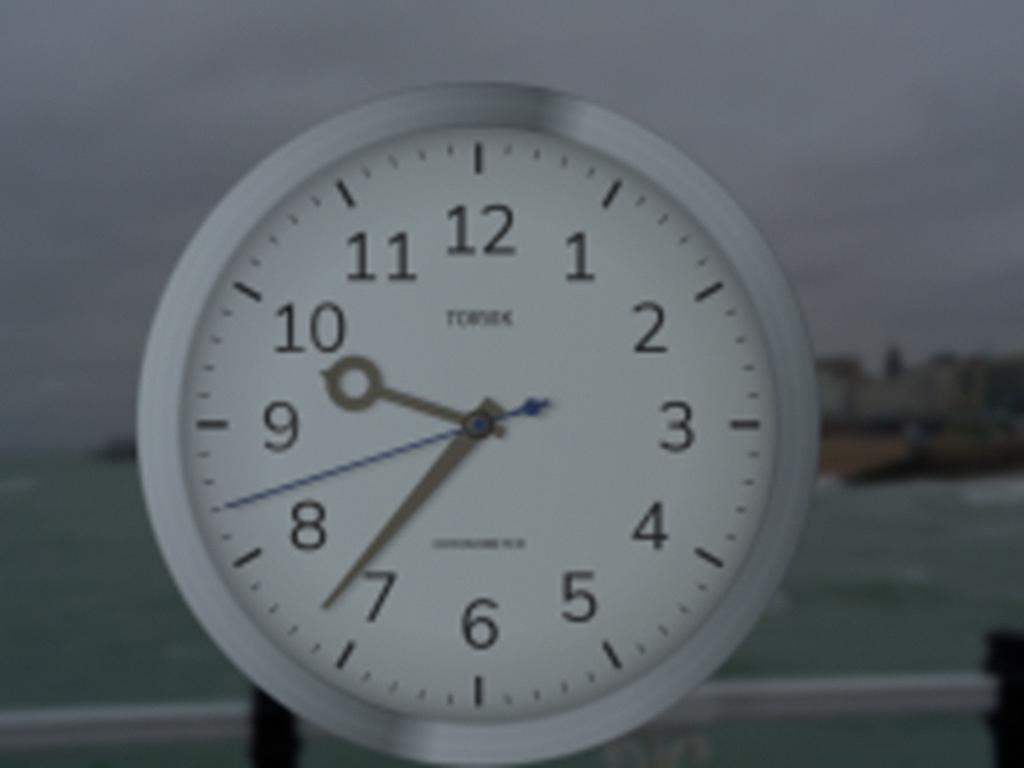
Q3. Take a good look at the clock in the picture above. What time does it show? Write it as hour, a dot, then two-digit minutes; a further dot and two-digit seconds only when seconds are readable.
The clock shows 9.36.42
